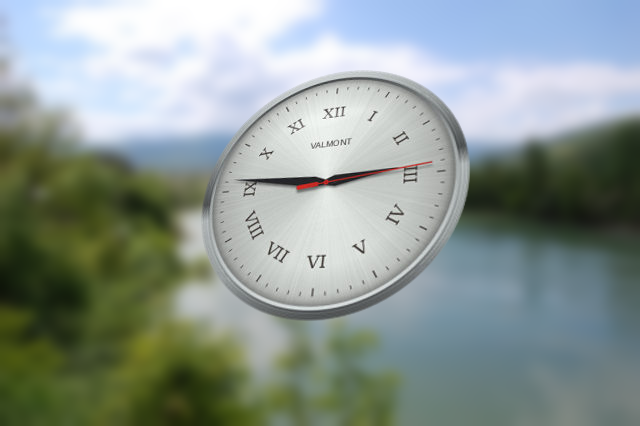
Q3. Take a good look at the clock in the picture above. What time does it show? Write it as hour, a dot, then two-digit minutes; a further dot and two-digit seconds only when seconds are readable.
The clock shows 2.46.14
